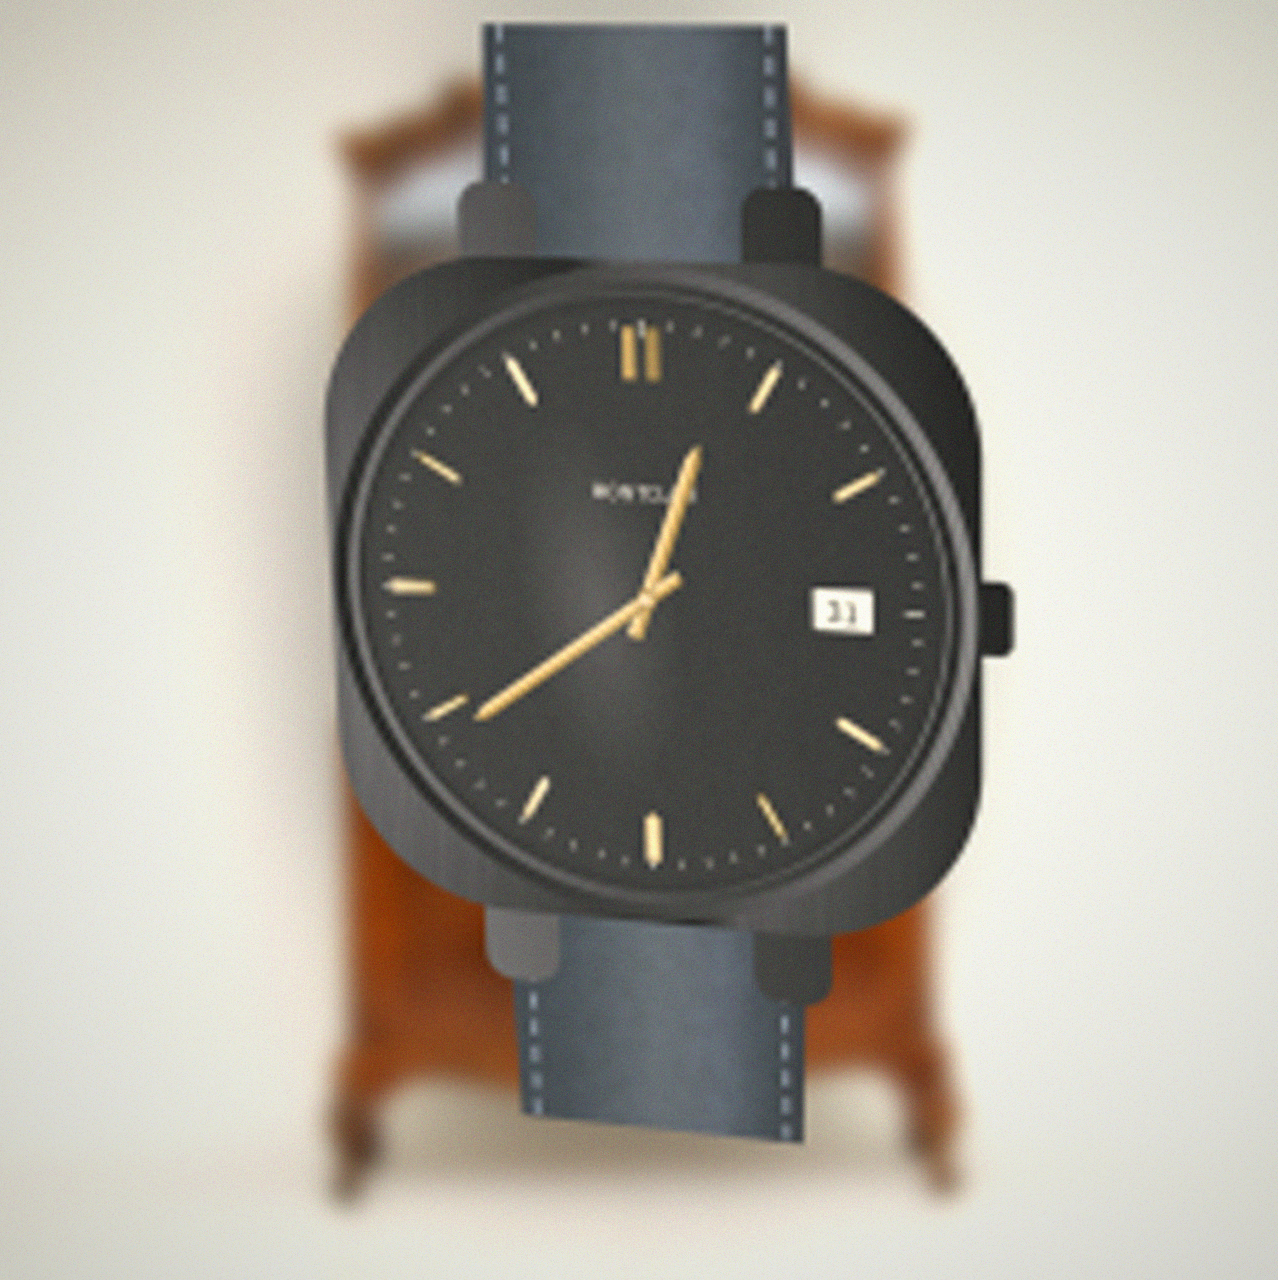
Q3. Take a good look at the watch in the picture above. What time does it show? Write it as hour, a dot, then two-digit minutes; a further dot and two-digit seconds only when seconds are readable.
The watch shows 12.39
